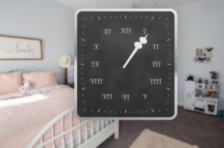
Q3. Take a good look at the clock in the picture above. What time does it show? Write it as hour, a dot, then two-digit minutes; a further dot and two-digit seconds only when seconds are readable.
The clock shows 1.06
